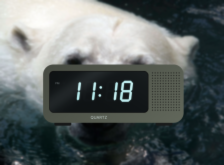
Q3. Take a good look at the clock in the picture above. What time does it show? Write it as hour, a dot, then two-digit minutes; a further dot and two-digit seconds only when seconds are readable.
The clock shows 11.18
